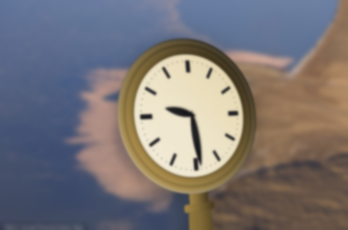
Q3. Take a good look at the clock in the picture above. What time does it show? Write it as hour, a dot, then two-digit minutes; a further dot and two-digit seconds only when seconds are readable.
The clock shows 9.29
